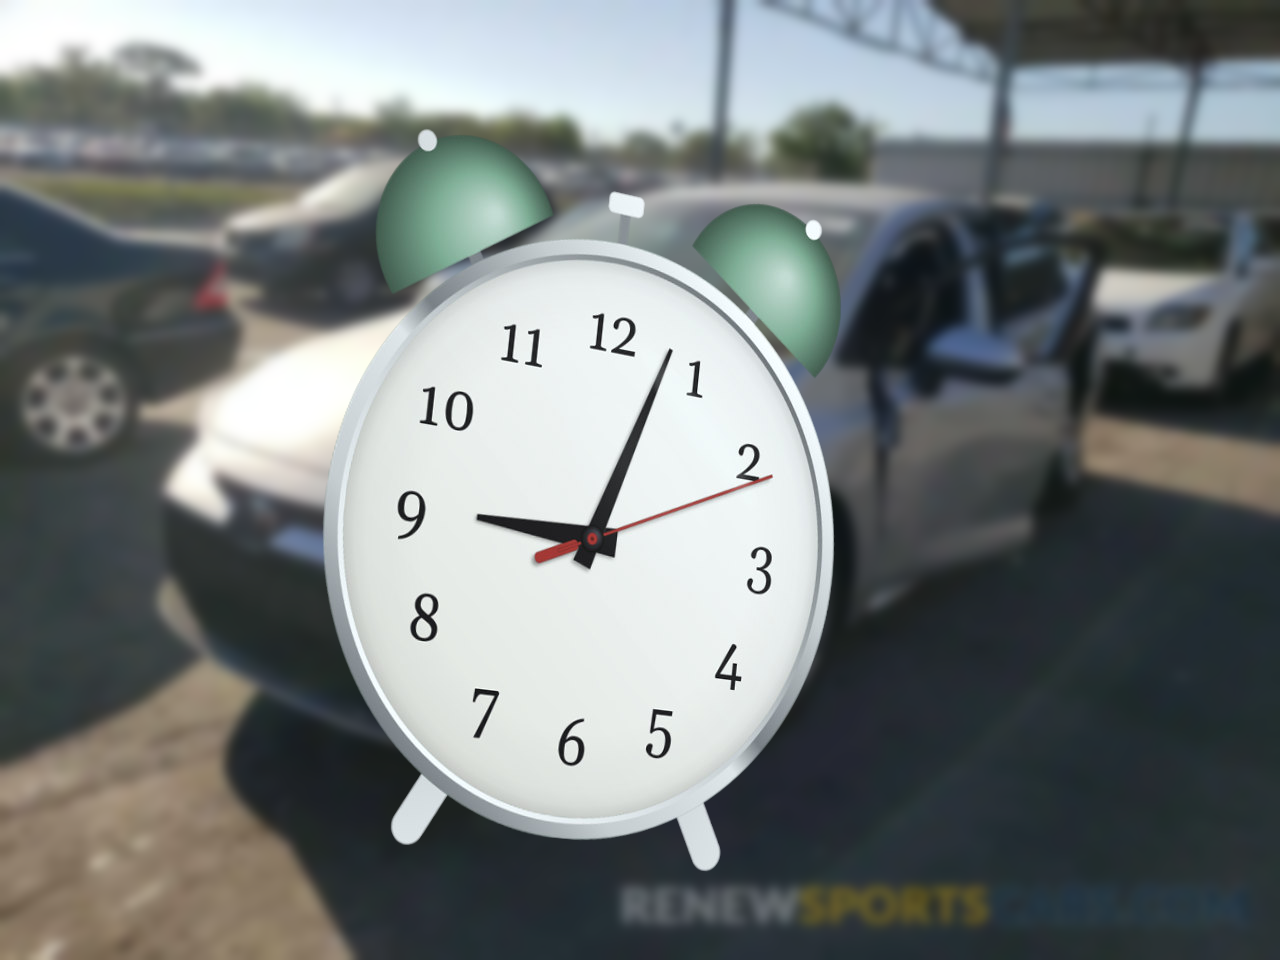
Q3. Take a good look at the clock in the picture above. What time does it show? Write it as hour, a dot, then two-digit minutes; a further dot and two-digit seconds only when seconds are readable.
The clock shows 9.03.11
